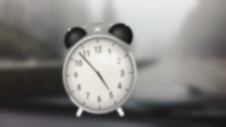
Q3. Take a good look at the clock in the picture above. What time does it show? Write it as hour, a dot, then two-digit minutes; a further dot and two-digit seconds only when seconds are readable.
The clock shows 4.53
